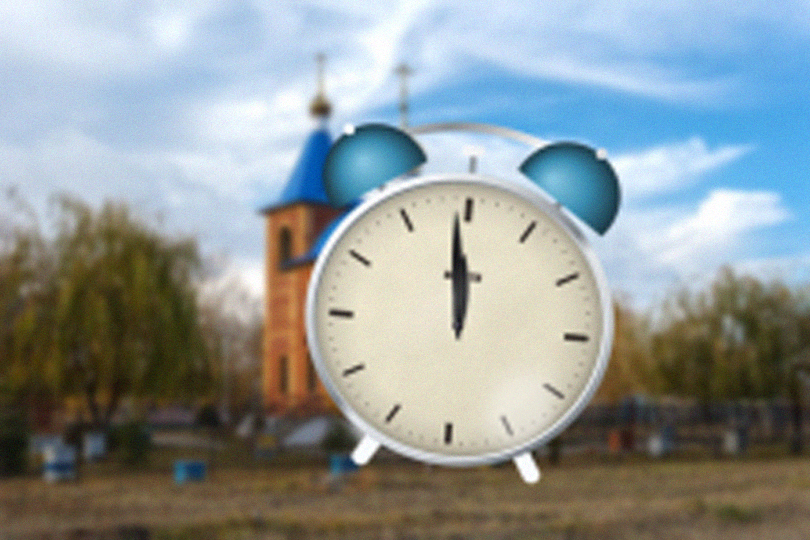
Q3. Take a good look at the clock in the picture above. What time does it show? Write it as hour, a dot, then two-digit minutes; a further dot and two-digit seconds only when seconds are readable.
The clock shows 11.59
